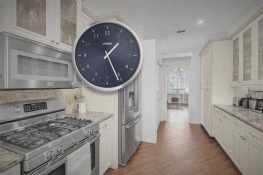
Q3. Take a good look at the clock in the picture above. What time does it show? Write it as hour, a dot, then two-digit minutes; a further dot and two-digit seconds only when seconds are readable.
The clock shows 1.26
